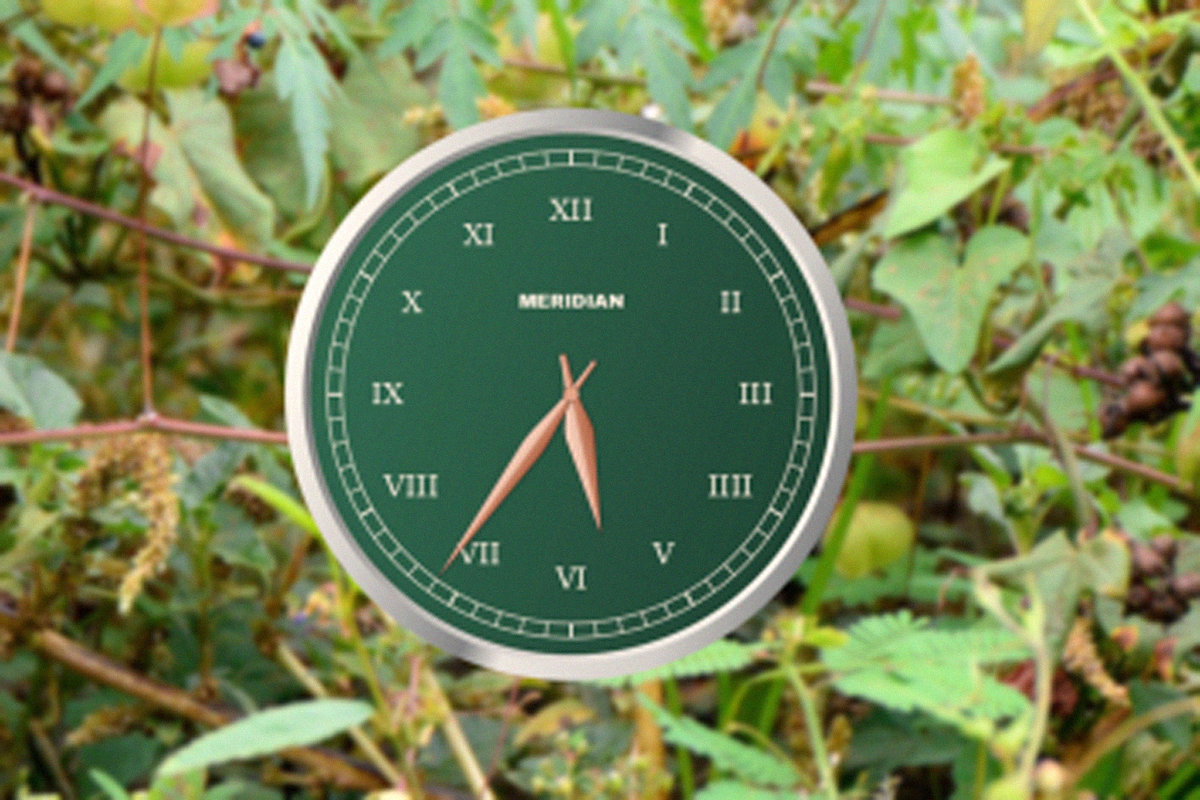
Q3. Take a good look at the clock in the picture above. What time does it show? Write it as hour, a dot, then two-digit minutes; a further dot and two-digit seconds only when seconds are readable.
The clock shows 5.36
